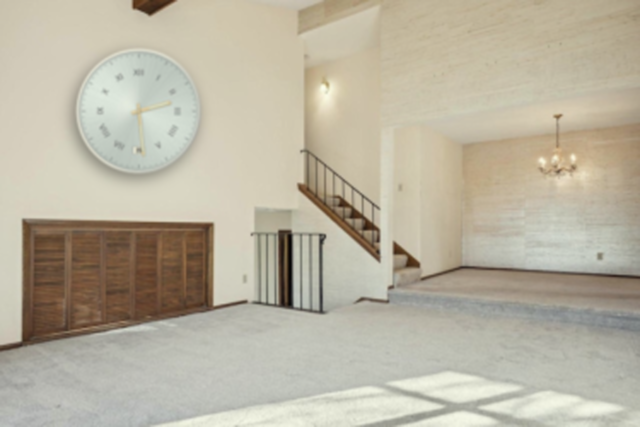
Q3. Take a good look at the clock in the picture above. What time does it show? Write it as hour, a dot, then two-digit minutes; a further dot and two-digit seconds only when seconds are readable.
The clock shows 2.29
